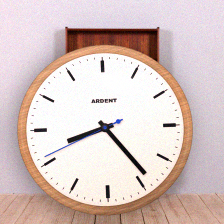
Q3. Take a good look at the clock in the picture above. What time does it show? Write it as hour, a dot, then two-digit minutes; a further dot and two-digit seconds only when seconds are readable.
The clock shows 8.23.41
